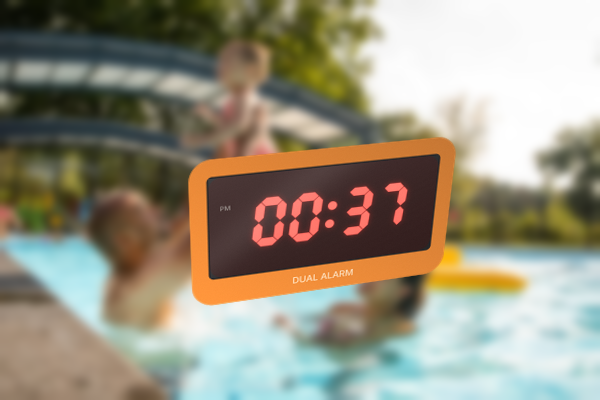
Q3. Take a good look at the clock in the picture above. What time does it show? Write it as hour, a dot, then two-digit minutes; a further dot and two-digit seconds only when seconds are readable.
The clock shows 0.37
